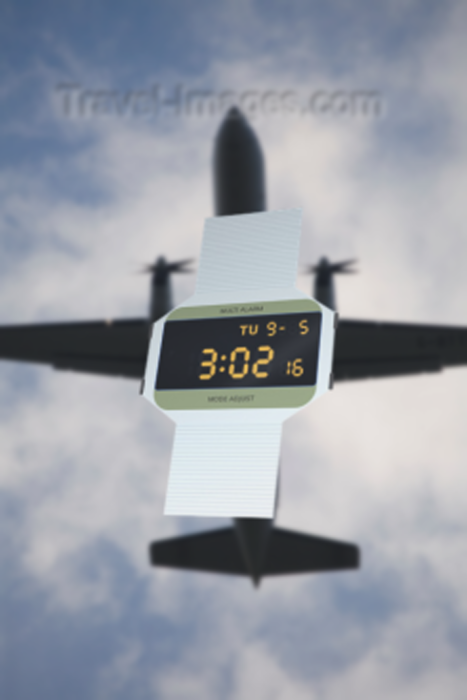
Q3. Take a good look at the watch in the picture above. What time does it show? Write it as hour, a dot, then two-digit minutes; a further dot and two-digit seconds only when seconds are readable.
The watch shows 3.02.16
